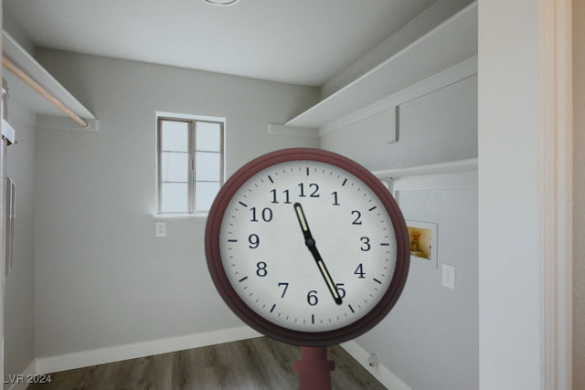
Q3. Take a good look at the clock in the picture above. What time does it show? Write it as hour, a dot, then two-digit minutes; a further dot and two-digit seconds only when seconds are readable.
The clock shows 11.26
